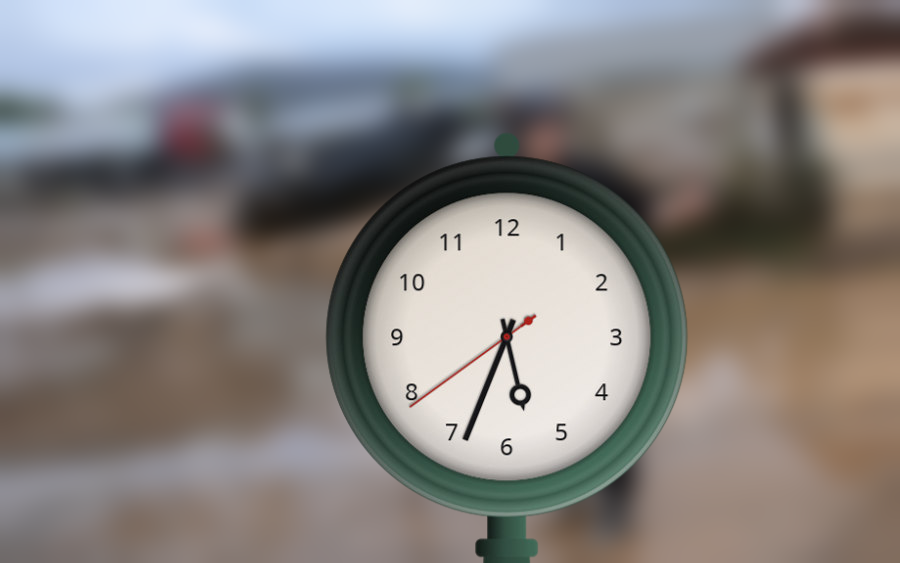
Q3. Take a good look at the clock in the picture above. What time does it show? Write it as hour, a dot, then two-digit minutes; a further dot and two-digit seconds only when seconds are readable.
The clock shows 5.33.39
